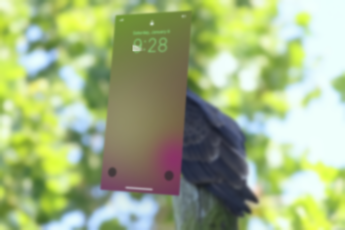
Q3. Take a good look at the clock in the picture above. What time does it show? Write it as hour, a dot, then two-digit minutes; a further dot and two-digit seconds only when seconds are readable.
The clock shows 9.28
